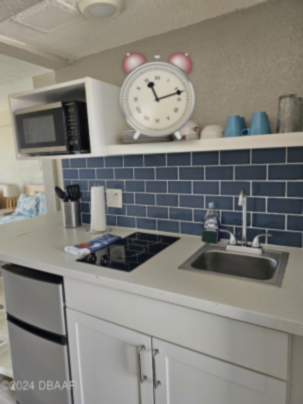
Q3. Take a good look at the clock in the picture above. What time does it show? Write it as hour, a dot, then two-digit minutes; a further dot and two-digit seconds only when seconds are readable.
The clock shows 11.12
